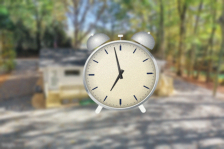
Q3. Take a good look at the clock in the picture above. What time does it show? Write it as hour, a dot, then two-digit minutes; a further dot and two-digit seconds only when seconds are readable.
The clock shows 6.58
